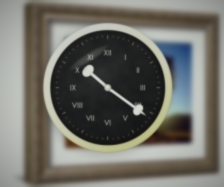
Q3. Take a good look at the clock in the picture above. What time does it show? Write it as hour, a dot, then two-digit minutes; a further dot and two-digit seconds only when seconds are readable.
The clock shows 10.21
